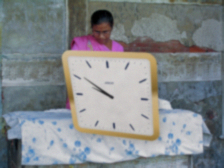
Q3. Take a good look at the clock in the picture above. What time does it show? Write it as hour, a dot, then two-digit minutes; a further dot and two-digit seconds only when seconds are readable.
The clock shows 9.51
